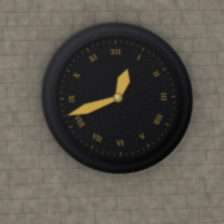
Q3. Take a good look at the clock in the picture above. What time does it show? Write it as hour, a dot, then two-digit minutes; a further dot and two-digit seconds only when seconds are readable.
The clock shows 12.42
